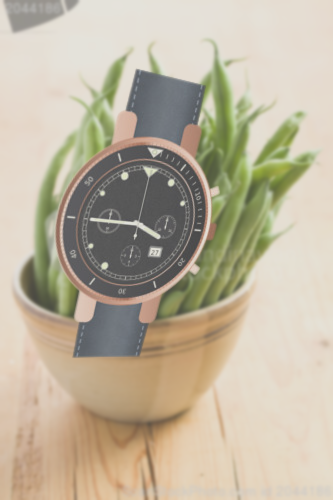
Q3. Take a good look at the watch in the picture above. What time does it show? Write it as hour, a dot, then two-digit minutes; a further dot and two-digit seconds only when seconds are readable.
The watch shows 3.45
